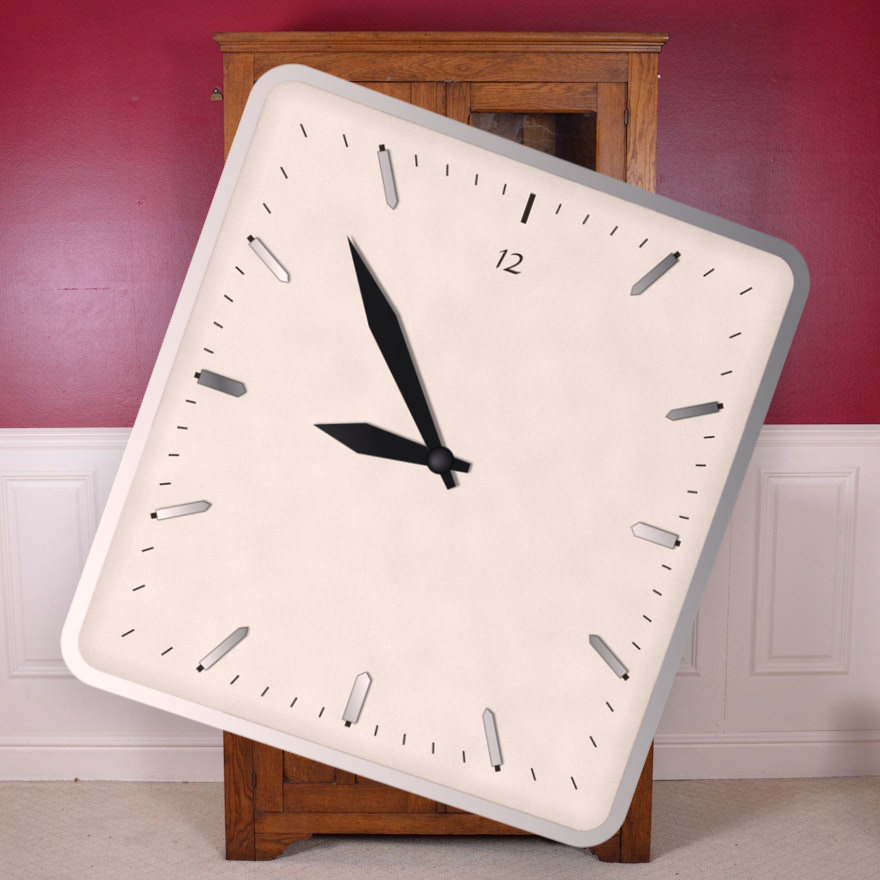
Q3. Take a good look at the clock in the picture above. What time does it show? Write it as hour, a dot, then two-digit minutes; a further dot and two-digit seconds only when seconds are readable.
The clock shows 8.53
